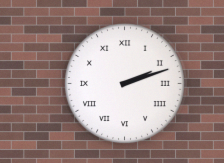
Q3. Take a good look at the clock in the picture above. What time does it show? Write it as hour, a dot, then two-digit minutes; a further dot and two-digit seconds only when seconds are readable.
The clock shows 2.12
